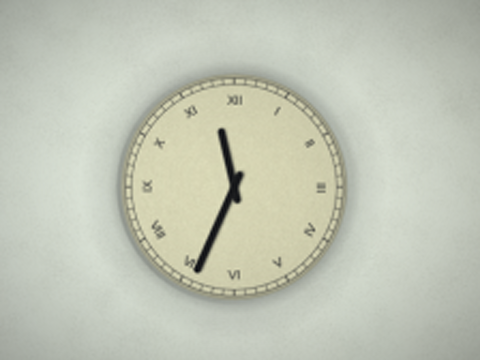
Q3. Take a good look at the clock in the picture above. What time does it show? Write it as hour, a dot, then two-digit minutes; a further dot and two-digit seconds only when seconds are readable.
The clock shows 11.34
